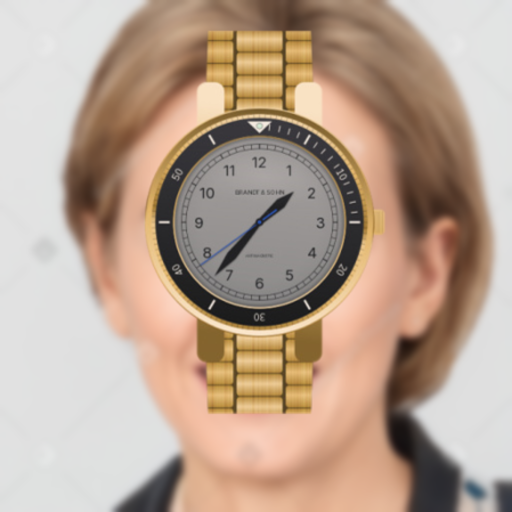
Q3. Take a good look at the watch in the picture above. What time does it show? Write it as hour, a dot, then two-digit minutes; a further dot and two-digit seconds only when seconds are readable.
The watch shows 1.36.39
